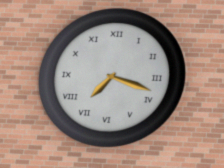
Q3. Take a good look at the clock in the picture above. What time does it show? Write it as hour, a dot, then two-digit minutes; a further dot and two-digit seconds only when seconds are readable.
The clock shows 7.18
